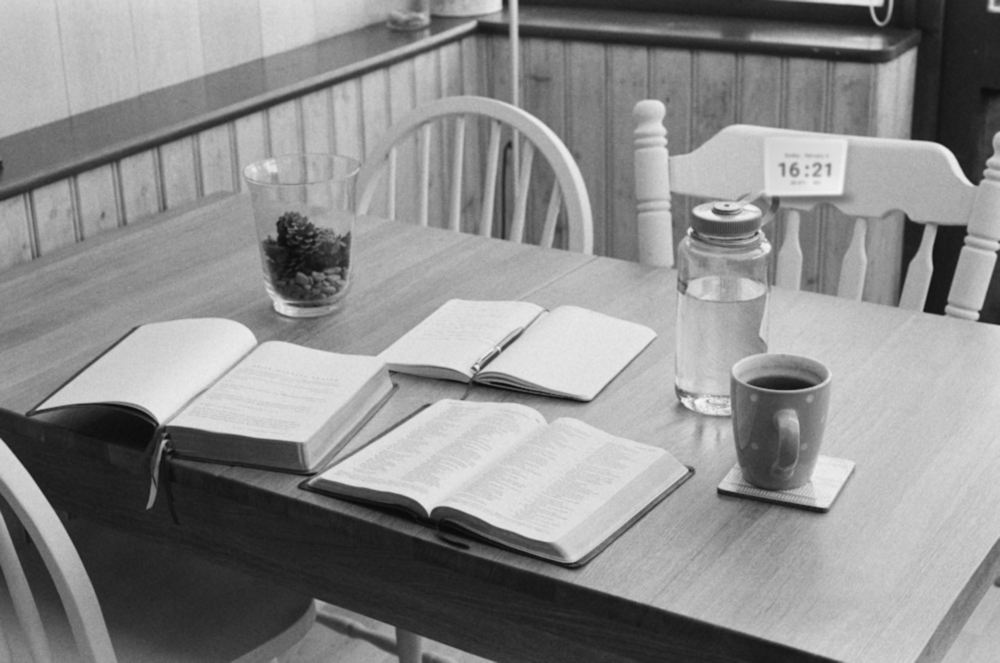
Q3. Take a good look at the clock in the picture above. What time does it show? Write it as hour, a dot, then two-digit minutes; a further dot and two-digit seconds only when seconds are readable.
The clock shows 16.21
